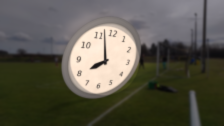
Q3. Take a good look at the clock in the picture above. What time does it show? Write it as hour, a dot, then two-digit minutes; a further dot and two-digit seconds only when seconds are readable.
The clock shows 7.57
